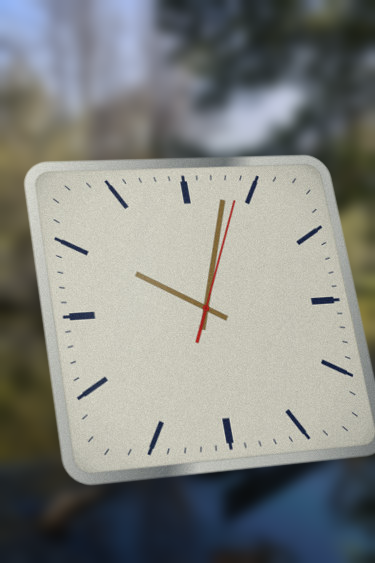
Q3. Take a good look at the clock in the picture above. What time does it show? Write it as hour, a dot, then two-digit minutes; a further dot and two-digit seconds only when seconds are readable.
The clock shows 10.03.04
